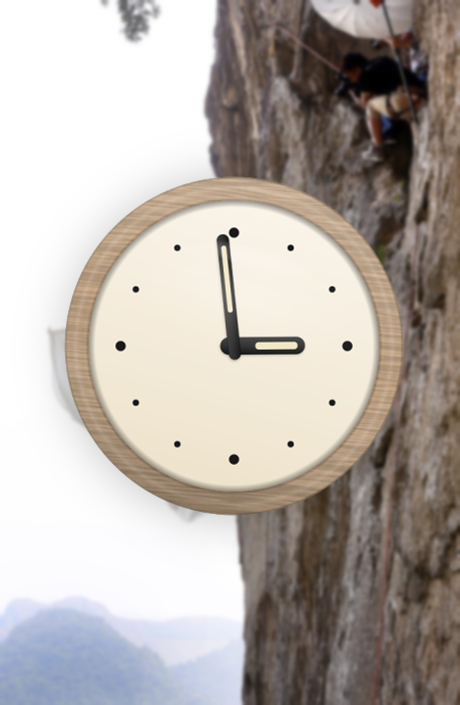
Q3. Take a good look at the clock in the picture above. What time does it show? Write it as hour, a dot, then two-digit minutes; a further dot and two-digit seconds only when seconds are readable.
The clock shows 2.59
